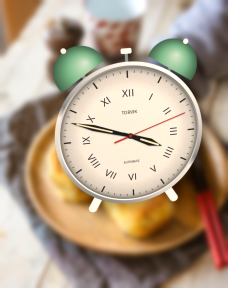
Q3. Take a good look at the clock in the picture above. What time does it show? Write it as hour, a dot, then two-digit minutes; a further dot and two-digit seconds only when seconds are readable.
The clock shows 3.48.12
